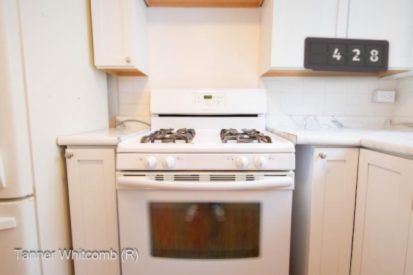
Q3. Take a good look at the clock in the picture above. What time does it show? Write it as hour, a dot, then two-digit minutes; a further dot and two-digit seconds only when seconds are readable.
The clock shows 4.28
